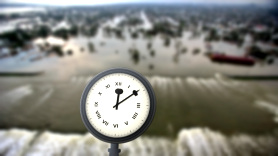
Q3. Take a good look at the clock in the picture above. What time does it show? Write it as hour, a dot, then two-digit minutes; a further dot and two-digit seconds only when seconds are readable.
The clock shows 12.09
